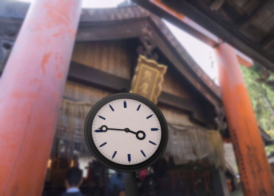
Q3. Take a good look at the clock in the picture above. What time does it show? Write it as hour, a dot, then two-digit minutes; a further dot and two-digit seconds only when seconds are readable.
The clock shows 3.46
